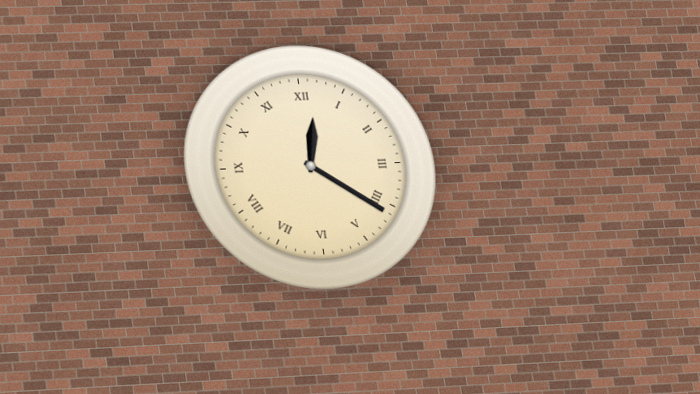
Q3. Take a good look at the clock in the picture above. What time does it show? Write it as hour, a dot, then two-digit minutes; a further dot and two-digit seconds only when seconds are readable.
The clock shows 12.21
